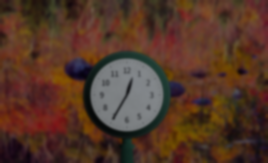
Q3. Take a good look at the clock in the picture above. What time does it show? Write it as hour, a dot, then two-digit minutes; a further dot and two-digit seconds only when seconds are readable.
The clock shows 12.35
